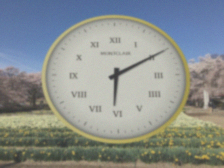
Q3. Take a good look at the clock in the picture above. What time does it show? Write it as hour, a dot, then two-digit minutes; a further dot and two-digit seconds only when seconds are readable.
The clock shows 6.10
